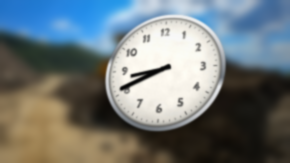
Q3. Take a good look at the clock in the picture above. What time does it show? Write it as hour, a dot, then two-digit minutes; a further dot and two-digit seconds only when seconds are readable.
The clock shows 8.41
